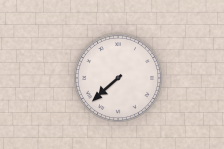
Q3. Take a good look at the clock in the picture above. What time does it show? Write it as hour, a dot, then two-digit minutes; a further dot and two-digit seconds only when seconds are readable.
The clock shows 7.38
